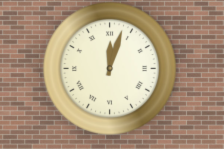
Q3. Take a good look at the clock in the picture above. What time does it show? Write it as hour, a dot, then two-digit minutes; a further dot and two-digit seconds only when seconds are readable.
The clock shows 12.03
